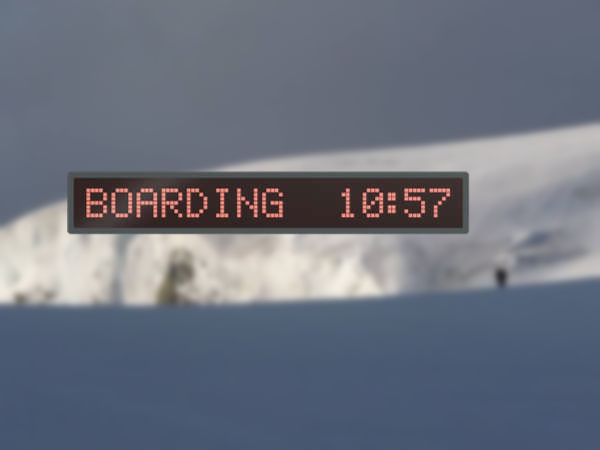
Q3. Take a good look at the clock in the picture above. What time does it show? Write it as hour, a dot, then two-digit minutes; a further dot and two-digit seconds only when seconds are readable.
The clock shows 10.57
